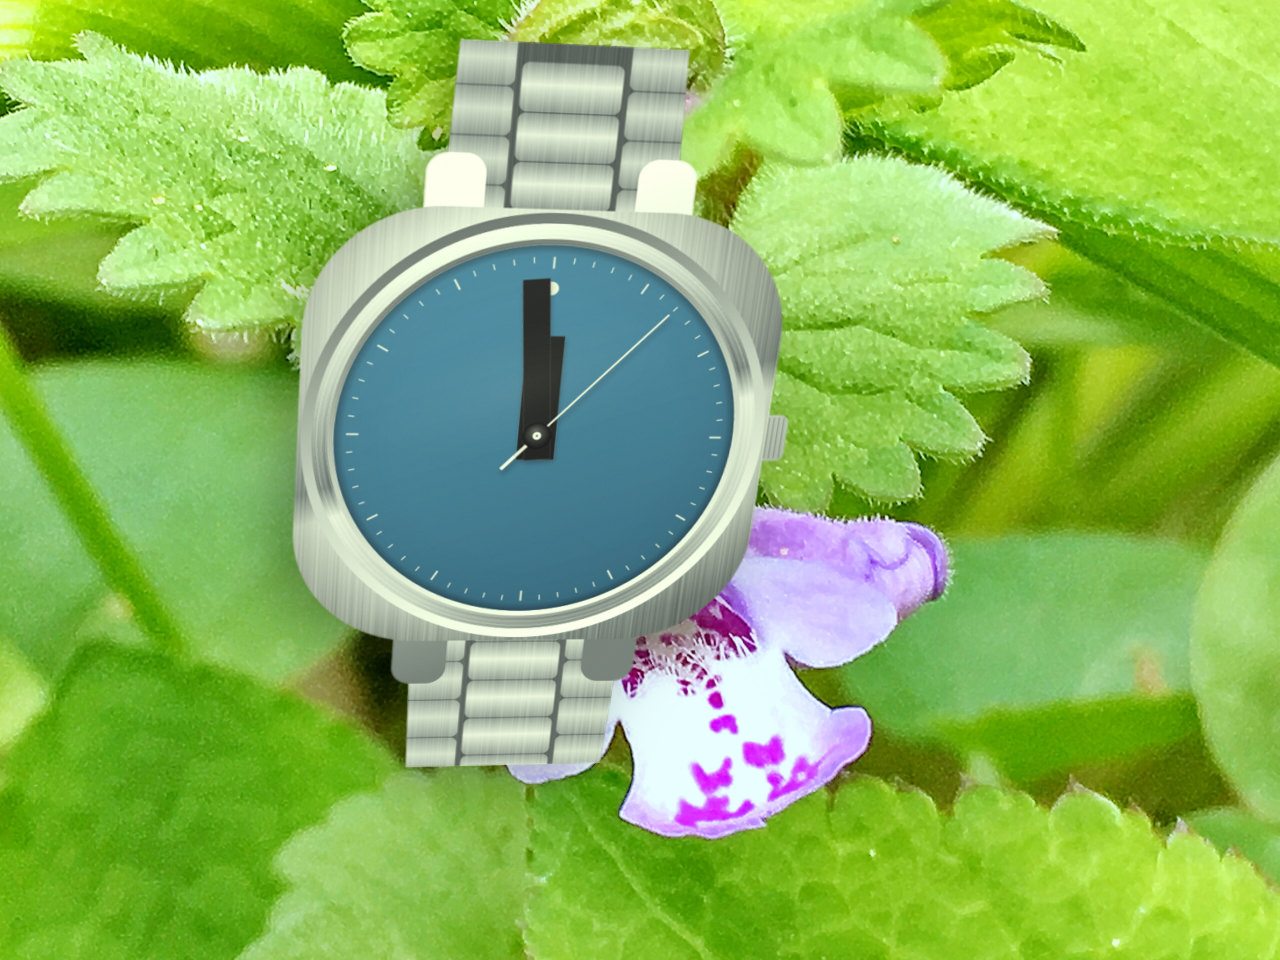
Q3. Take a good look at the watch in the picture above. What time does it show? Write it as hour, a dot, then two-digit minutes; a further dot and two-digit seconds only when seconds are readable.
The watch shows 11.59.07
